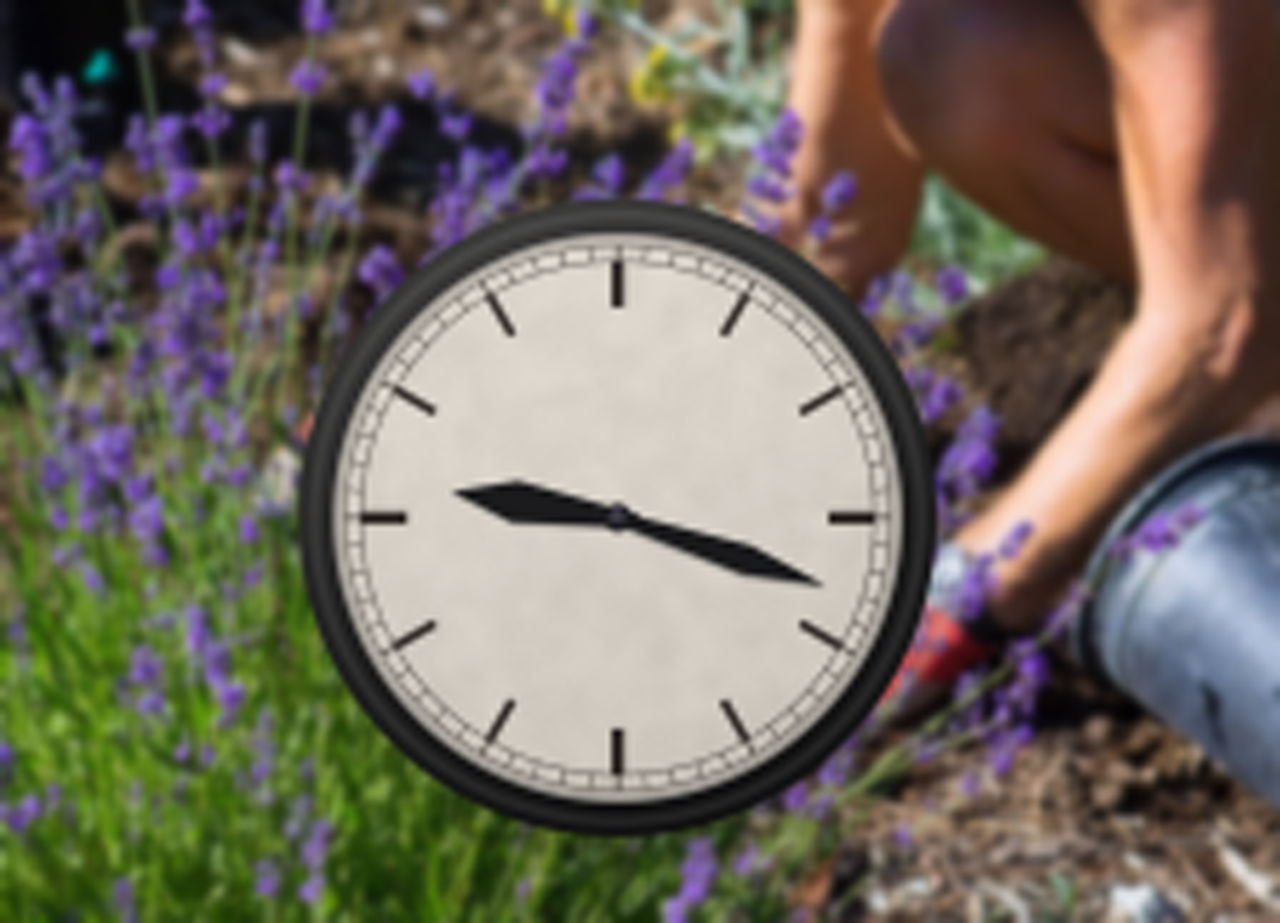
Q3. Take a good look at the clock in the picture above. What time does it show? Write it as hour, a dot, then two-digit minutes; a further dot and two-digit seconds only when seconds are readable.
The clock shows 9.18
